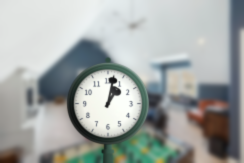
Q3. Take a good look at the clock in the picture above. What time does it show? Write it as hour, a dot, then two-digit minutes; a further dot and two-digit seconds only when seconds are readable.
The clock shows 1.02
